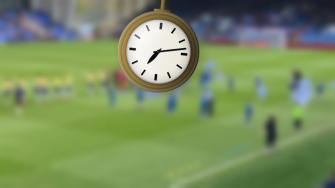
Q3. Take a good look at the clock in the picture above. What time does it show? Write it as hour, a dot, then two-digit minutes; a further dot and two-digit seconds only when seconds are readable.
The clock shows 7.13
